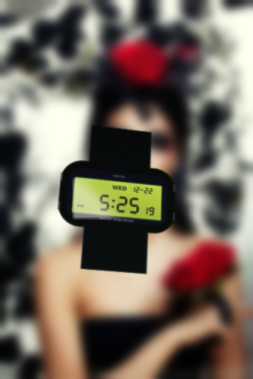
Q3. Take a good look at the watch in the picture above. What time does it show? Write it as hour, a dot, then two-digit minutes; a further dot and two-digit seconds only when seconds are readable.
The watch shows 5.25
